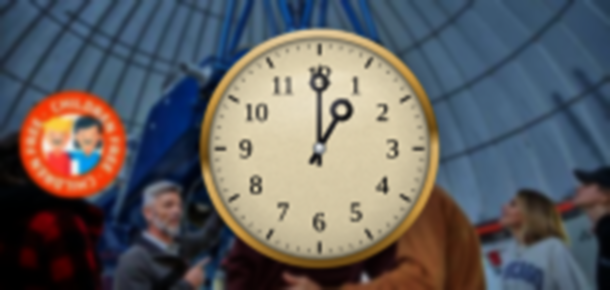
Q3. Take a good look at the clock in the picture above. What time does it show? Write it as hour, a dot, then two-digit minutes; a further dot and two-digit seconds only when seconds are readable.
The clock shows 1.00
